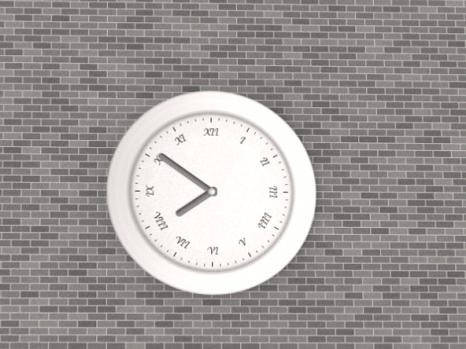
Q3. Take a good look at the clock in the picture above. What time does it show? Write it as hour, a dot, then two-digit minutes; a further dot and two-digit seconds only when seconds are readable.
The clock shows 7.51
